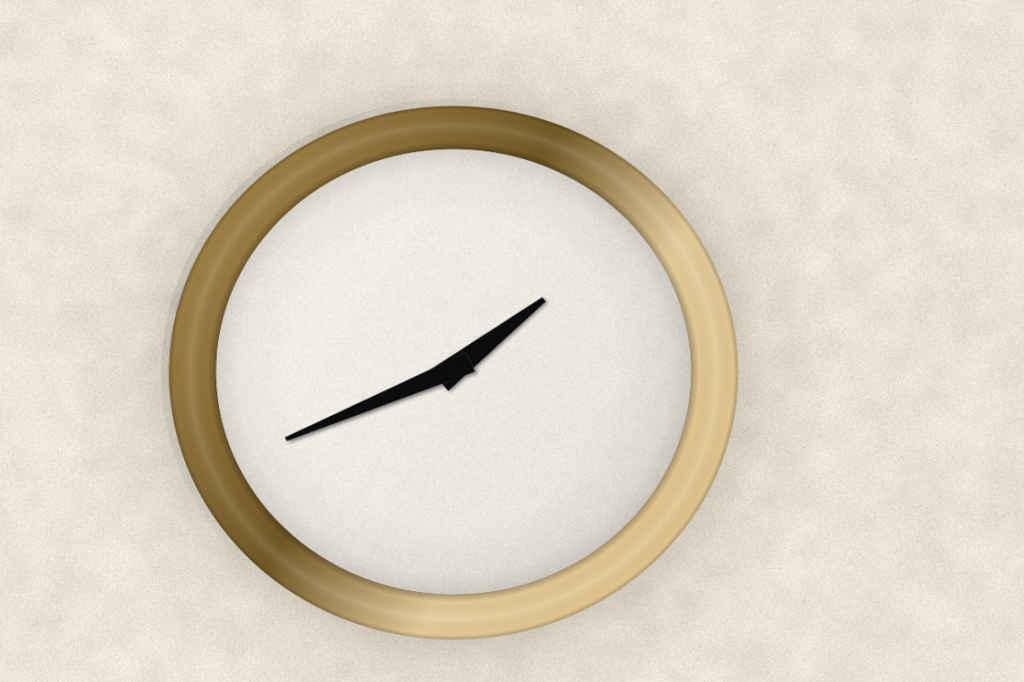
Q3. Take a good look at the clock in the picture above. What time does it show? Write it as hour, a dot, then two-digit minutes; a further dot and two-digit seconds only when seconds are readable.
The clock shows 1.41
